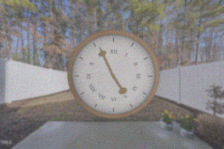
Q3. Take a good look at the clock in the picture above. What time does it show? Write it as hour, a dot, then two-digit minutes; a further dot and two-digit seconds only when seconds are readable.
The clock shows 4.56
